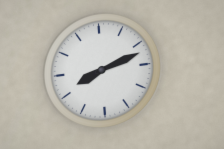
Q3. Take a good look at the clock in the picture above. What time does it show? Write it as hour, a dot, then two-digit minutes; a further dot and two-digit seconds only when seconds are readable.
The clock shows 8.12
